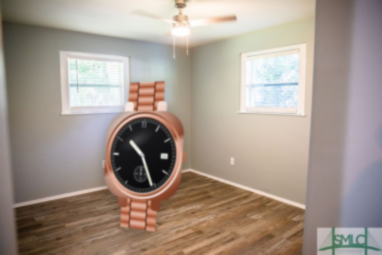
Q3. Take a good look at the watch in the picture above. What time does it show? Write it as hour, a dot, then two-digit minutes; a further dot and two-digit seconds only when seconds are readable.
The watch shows 10.26
